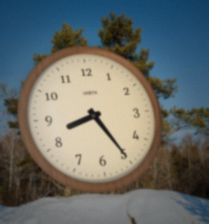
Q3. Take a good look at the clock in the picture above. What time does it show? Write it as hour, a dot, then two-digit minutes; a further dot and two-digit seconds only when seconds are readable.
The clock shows 8.25
